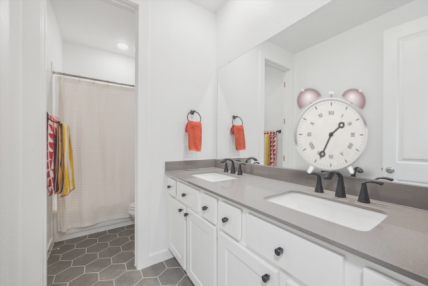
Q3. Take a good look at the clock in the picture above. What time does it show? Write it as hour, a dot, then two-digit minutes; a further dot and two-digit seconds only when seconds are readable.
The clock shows 1.34
